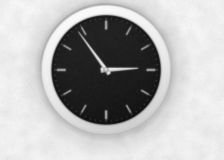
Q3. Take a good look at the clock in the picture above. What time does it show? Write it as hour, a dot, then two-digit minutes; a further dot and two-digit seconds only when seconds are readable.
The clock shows 2.54
